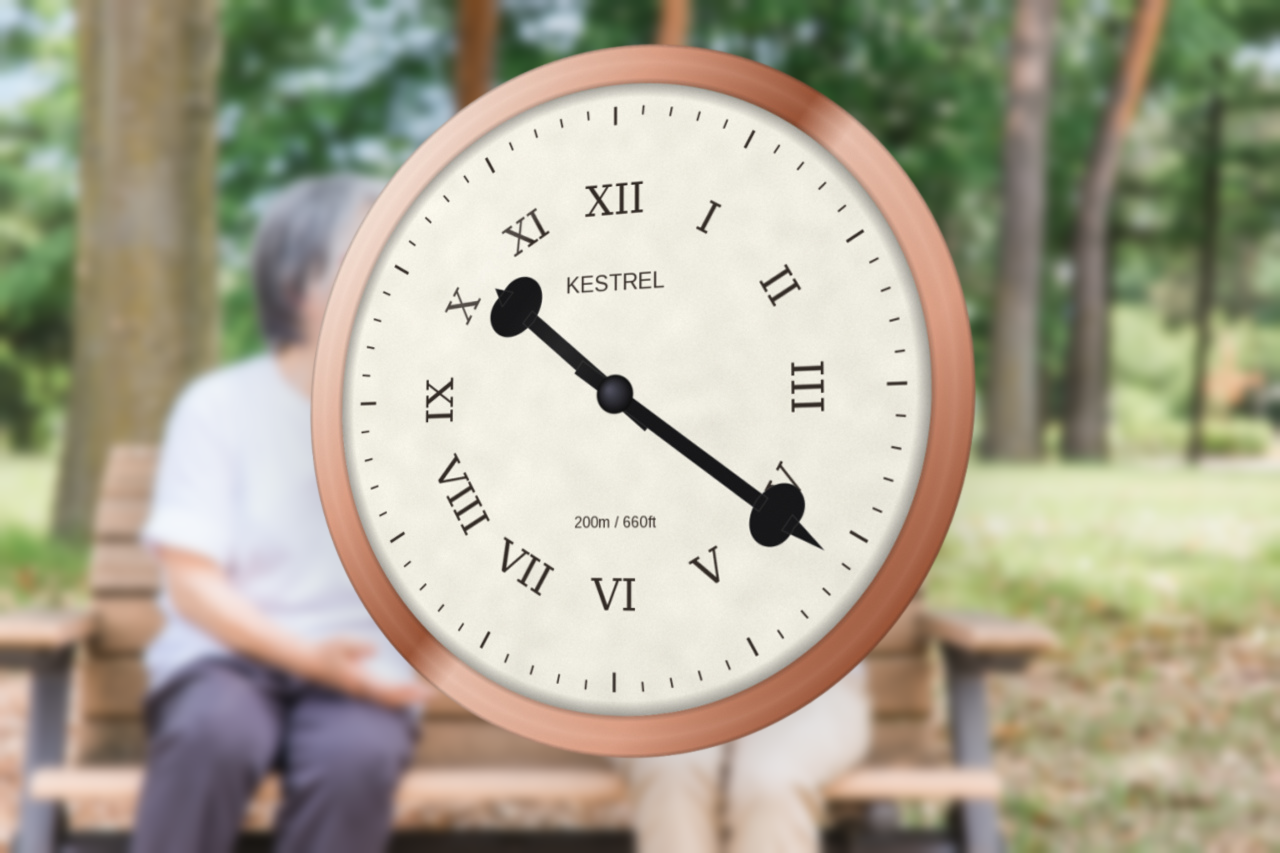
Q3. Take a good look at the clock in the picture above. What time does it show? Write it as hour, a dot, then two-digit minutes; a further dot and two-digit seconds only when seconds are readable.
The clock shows 10.21
